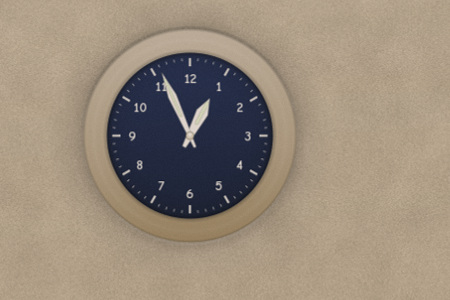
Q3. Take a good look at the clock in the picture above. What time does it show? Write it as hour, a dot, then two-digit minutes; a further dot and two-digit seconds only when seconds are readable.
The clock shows 12.56
